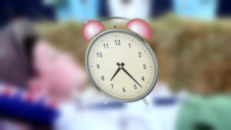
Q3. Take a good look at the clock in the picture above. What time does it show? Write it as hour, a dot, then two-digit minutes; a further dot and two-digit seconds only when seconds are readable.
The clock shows 7.23
